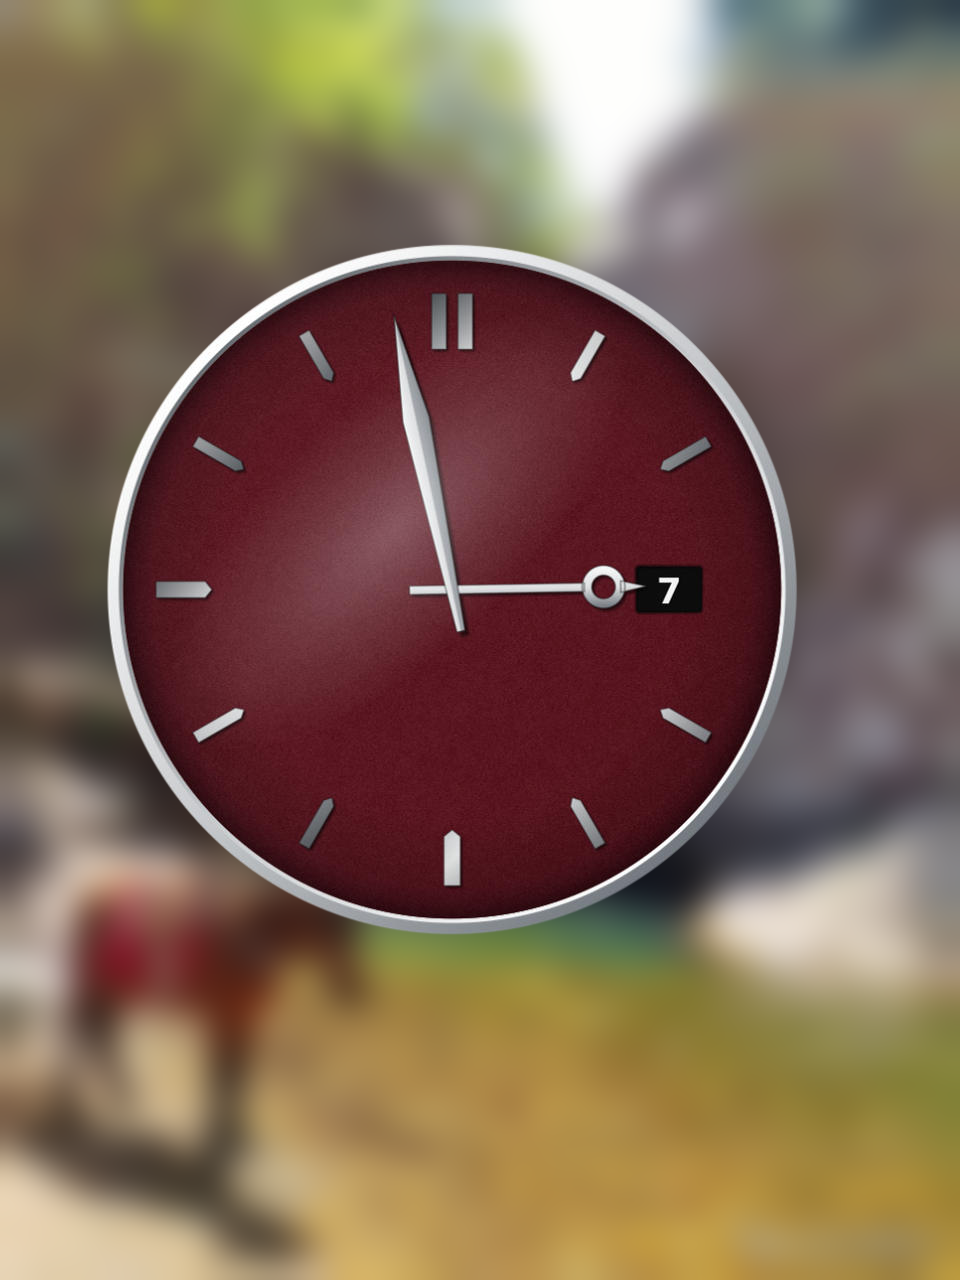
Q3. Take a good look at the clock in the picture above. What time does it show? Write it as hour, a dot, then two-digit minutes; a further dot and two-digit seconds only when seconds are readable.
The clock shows 2.58
